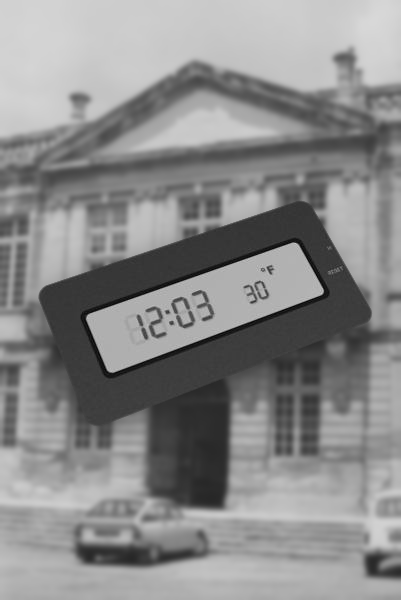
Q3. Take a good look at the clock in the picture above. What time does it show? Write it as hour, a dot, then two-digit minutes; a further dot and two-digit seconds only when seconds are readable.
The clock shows 12.03
